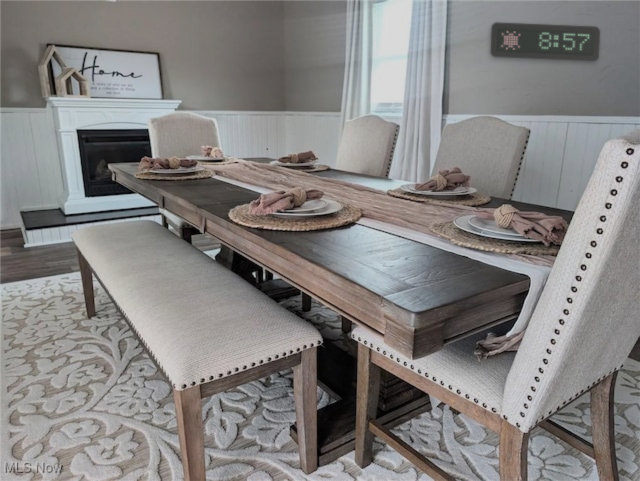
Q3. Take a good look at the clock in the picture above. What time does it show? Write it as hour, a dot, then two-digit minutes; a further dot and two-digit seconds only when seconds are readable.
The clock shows 8.57
